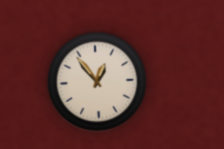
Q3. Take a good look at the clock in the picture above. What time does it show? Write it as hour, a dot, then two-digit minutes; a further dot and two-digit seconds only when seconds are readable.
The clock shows 12.54
